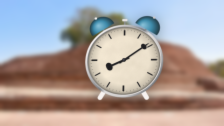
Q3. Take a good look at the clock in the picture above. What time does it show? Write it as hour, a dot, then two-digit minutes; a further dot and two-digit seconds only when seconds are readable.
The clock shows 8.09
